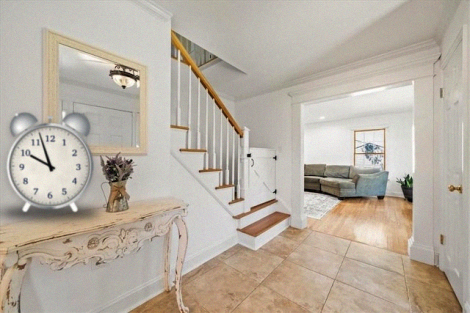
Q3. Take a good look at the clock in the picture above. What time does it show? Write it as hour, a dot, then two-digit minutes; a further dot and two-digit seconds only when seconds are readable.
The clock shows 9.57
